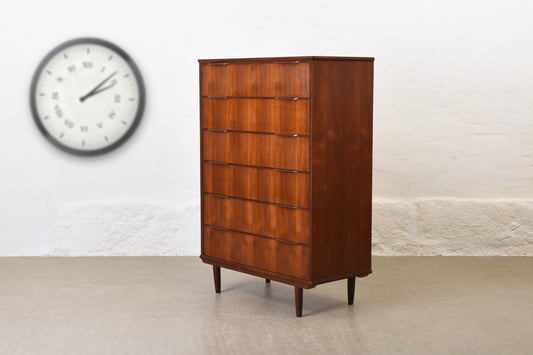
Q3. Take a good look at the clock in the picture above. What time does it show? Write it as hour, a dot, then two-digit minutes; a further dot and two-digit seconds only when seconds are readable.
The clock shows 2.08
